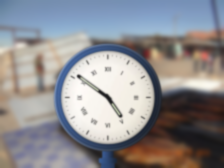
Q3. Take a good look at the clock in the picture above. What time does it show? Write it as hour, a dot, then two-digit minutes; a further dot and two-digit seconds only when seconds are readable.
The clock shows 4.51
